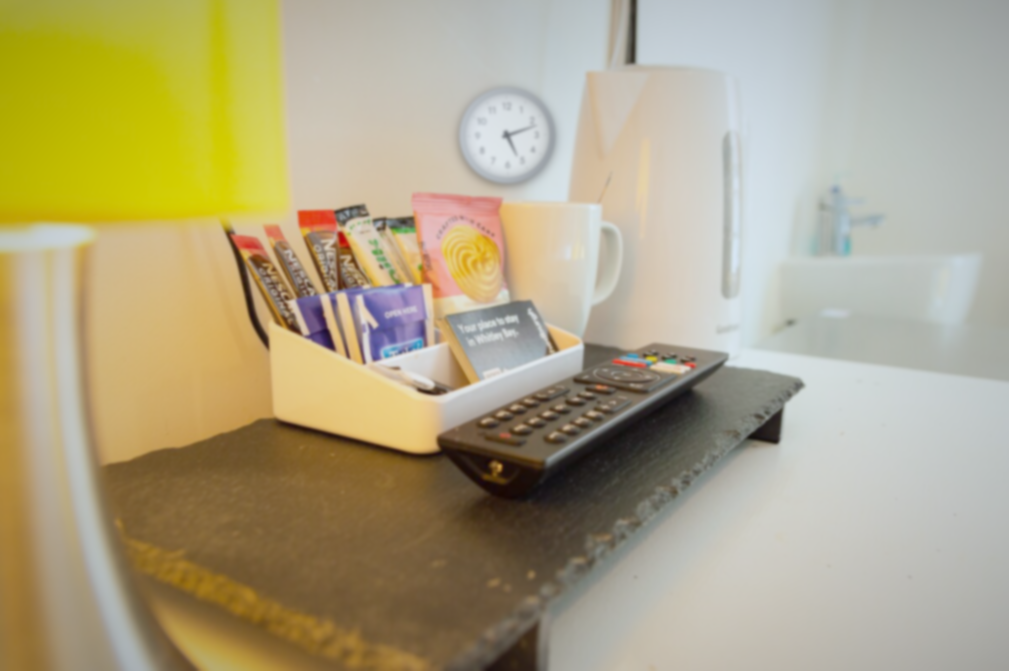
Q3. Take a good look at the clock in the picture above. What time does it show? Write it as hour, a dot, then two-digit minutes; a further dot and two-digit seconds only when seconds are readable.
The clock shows 5.12
